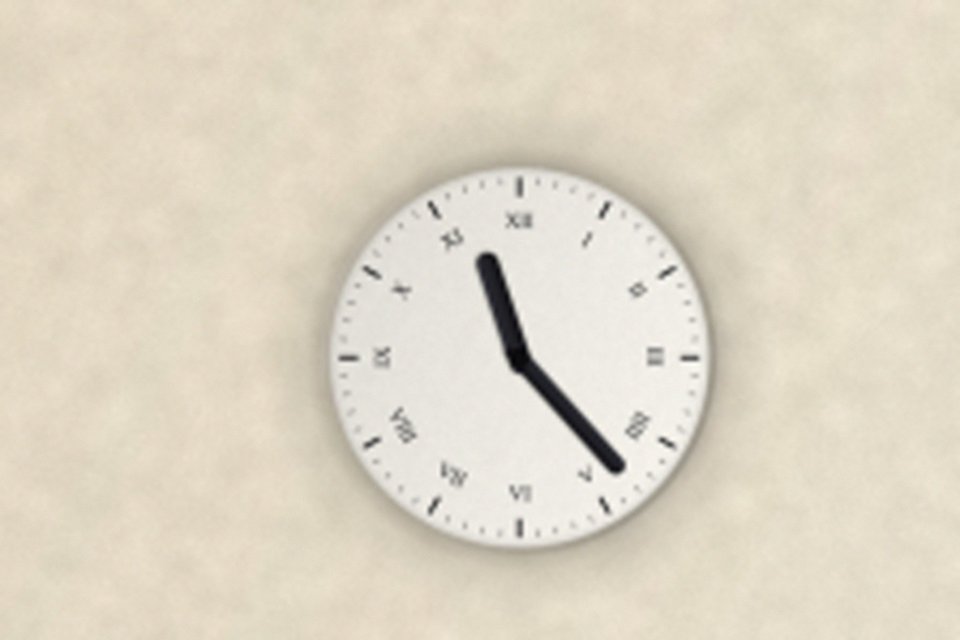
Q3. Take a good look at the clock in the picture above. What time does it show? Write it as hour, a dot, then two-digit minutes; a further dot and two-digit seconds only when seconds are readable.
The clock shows 11.23
